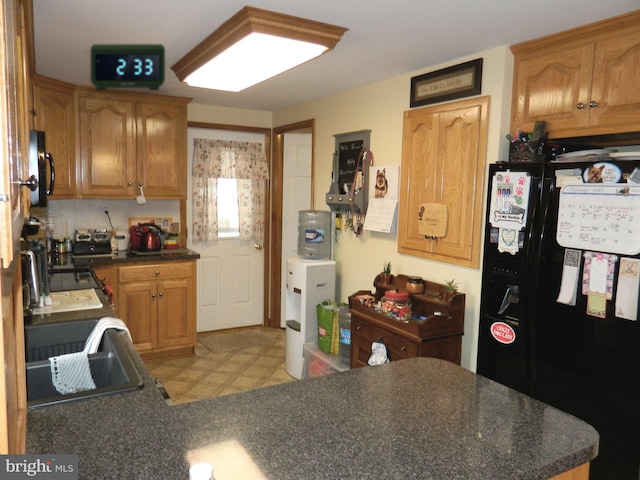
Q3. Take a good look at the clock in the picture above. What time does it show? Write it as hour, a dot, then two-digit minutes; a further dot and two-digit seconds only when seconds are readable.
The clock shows 2.33
